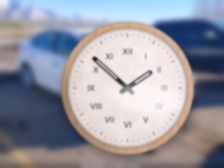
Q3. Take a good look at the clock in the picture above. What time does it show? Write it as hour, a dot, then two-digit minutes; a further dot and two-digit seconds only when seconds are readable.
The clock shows 1.52
